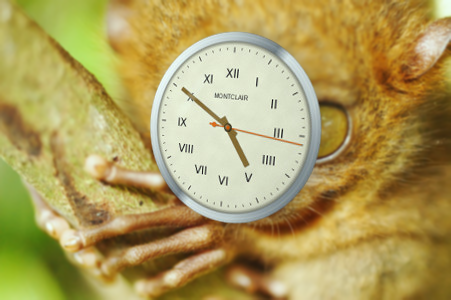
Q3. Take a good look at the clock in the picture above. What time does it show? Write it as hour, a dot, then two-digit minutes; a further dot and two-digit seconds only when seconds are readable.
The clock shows 4.50.16
